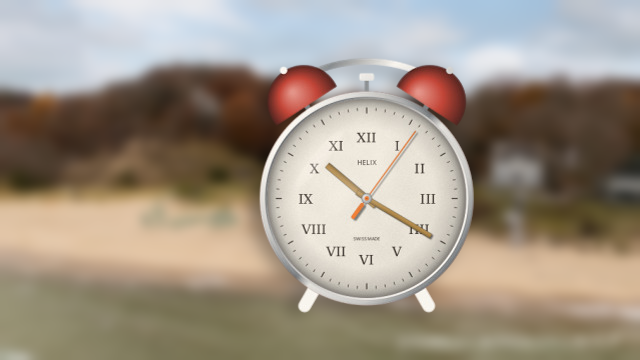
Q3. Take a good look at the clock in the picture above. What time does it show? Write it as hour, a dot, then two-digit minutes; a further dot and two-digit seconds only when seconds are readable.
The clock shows 10.20.06
